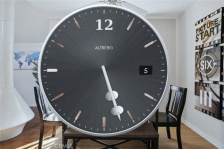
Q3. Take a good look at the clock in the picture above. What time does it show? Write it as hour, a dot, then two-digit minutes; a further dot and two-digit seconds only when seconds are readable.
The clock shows 5.27
